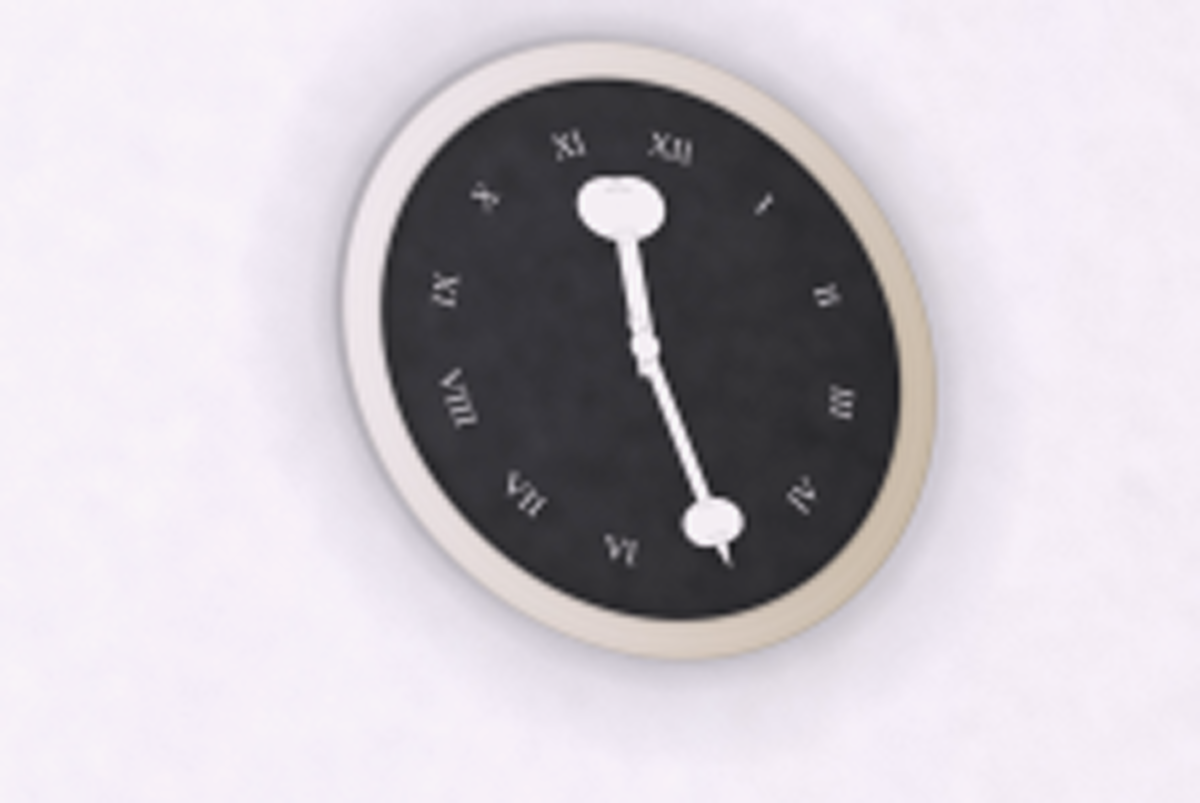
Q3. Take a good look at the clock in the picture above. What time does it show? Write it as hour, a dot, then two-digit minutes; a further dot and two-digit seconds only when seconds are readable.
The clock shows 11.25
